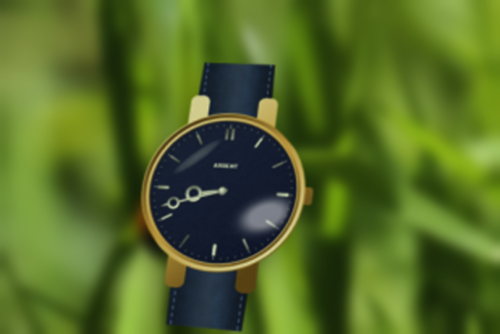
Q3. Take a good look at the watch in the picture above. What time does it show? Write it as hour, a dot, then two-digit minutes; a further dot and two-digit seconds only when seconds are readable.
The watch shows 8.42
